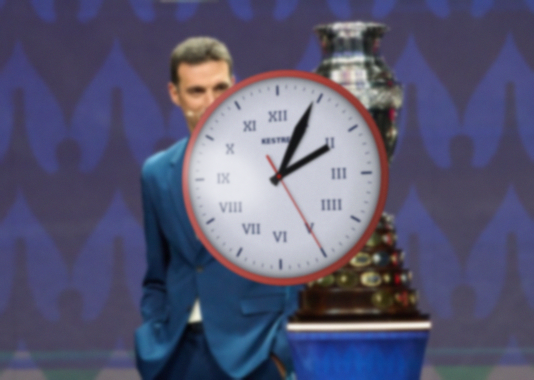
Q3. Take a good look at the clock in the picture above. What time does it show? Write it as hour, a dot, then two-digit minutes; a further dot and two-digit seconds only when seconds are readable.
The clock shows 2.04.25
